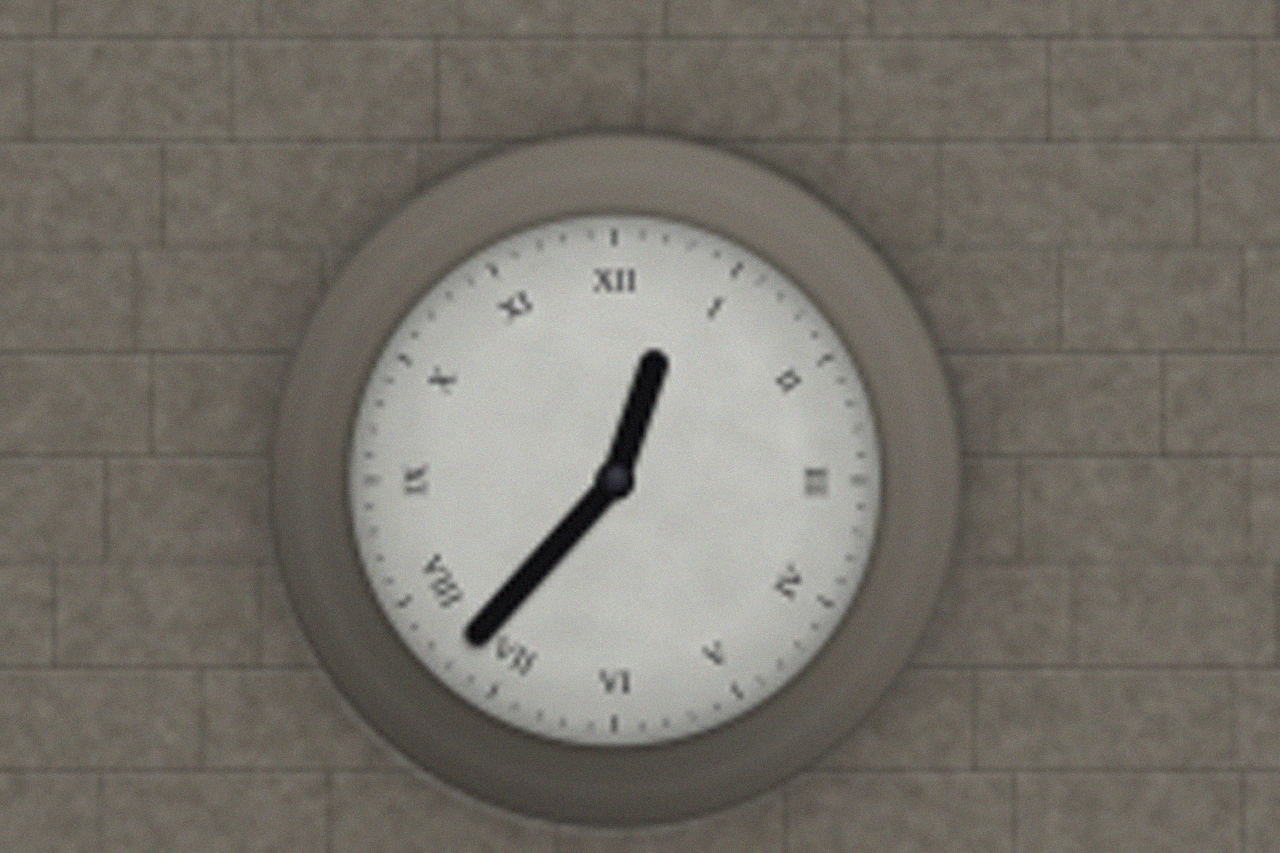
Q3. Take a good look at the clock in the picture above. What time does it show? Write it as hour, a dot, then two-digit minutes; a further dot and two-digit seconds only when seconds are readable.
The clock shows 12.37
